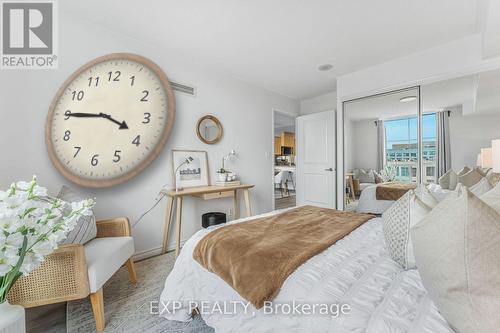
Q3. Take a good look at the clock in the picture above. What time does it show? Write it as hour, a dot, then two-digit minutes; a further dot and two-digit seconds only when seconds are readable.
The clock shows 3.45
